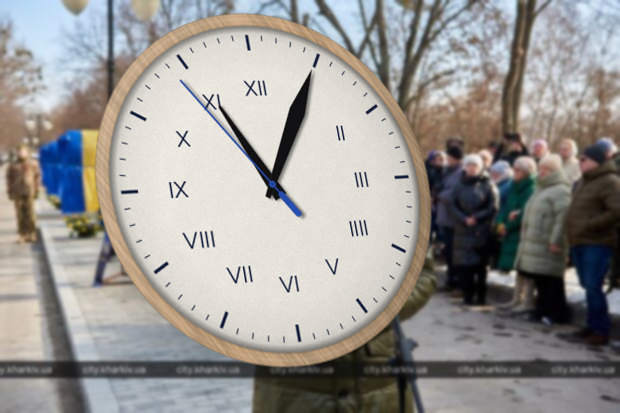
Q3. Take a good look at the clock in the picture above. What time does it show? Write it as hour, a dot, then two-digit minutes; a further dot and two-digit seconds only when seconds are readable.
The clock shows 11.04.54
